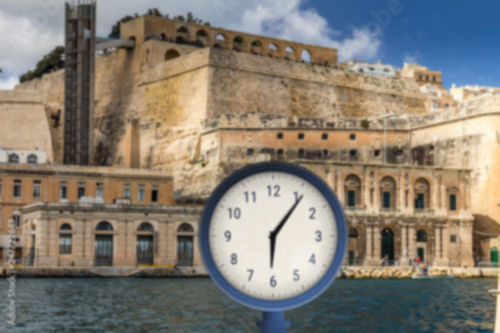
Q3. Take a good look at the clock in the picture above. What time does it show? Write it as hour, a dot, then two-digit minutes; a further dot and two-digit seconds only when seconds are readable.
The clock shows 6.06
